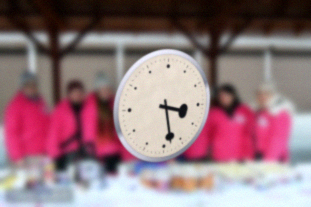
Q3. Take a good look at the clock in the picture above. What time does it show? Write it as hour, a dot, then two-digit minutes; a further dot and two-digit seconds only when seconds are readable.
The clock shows 3.28
